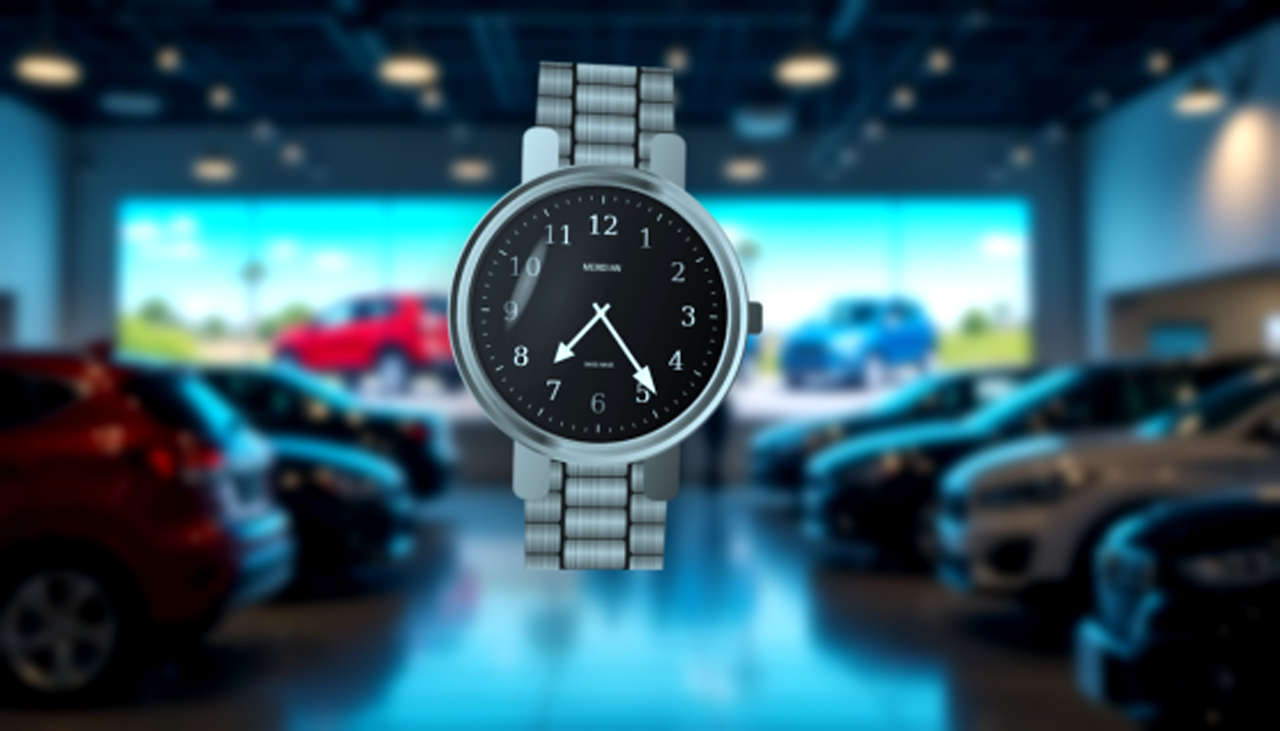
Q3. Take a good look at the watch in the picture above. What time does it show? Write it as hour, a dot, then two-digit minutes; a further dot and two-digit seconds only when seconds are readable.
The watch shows 7.24
